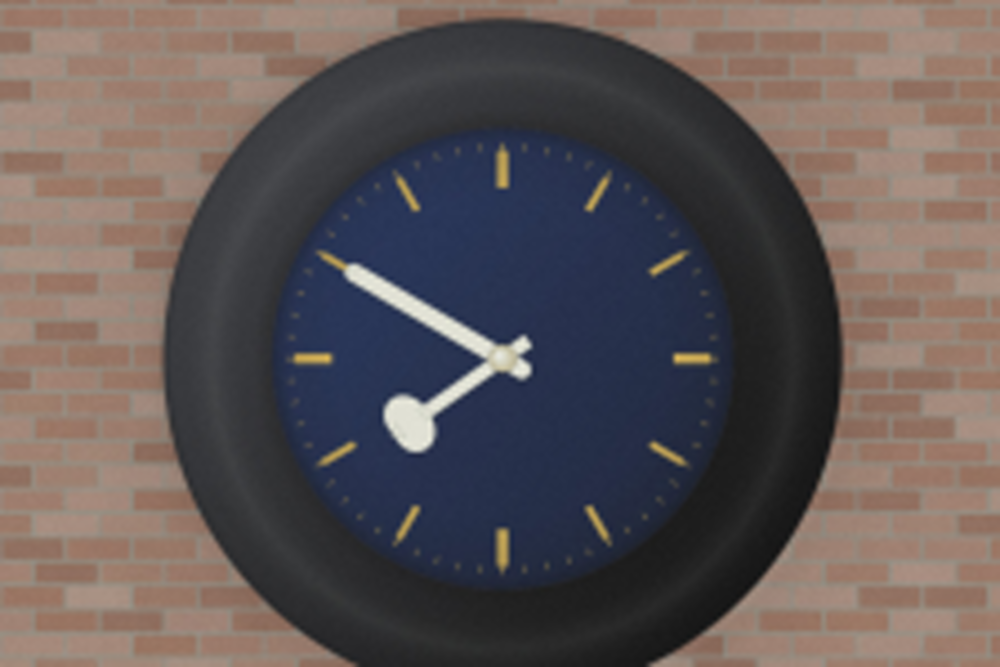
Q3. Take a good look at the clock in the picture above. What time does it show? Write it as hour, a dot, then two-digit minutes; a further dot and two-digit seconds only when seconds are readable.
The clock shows 7.50
